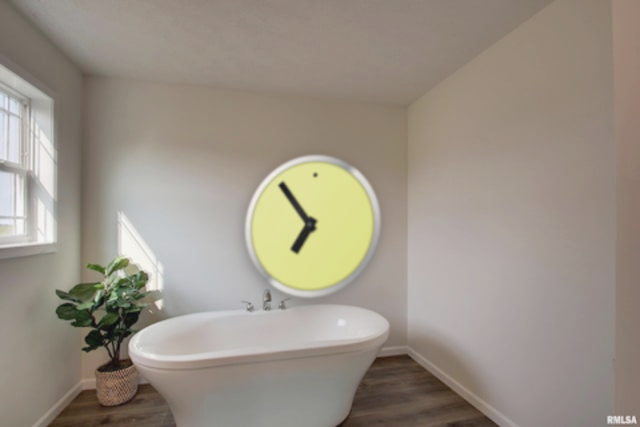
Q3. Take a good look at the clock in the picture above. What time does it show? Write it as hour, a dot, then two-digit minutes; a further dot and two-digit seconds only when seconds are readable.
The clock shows 6.53
